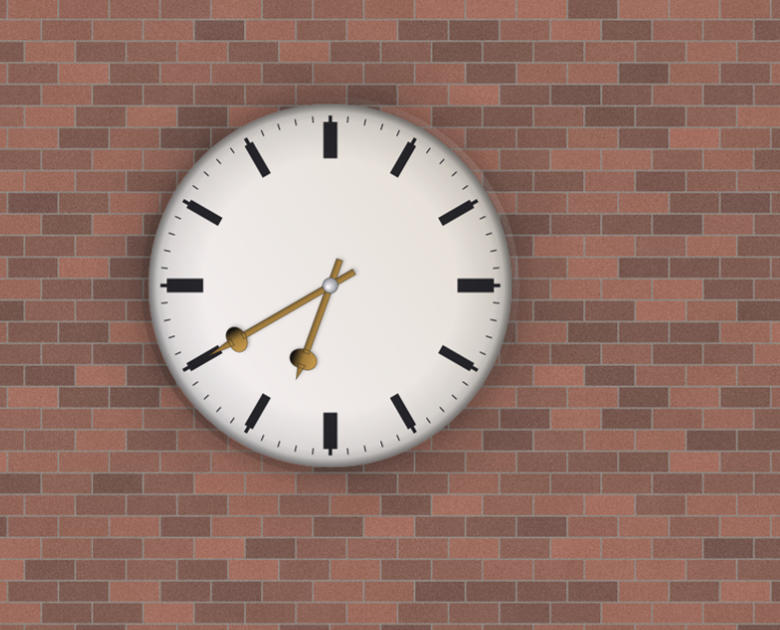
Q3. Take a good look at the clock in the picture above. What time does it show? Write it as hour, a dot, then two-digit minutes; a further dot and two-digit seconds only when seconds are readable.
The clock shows 6.40
